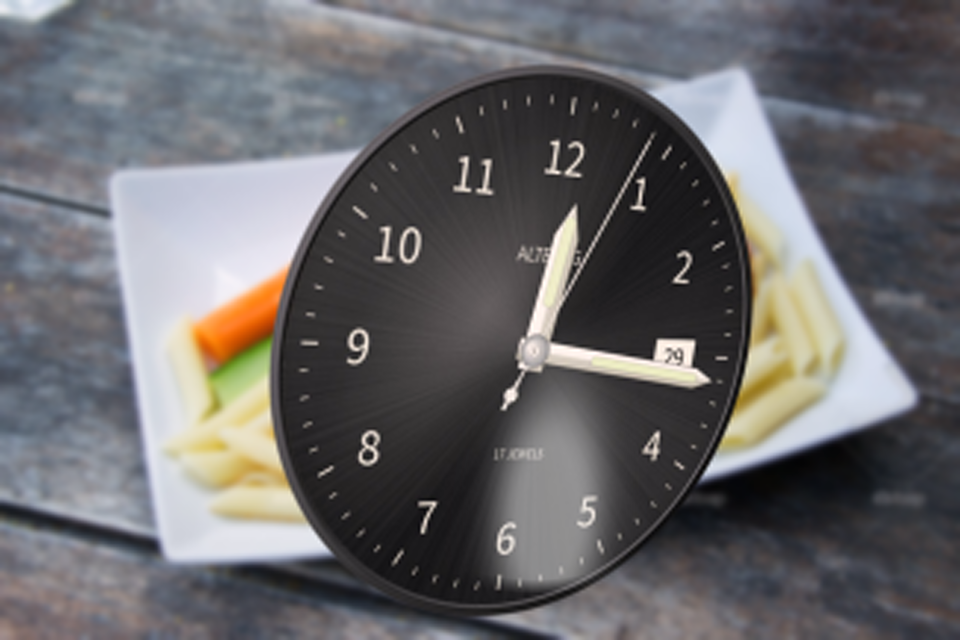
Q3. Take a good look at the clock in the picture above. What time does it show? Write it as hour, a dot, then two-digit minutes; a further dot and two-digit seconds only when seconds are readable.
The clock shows 12.16.04
